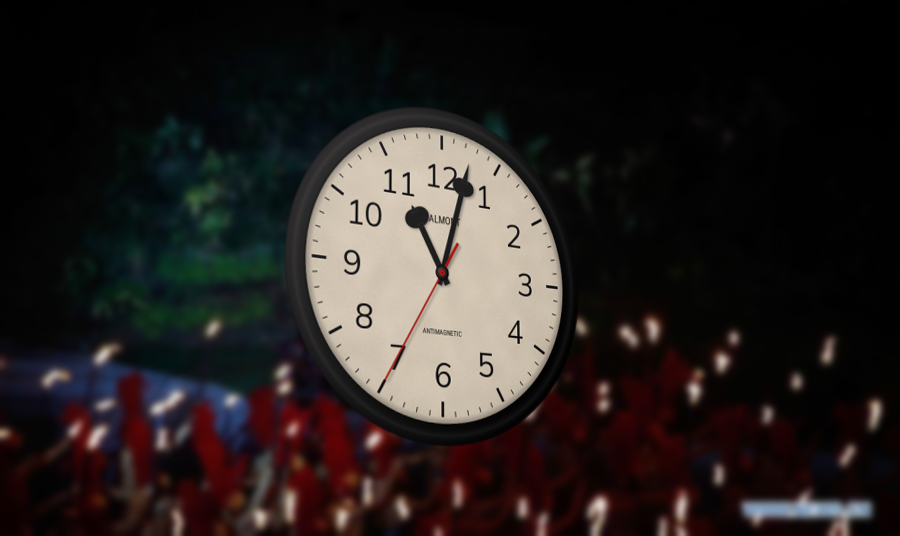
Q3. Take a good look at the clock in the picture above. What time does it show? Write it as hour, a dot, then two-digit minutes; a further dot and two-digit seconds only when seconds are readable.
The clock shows 11.02.35
